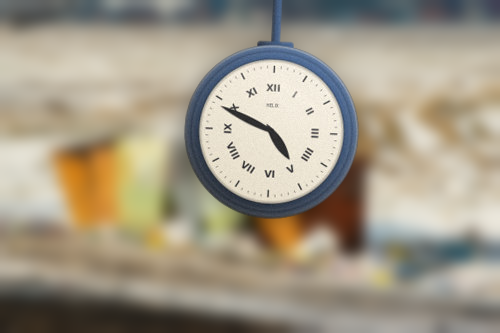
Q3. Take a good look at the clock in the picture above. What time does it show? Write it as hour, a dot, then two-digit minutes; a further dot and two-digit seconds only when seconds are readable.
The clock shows 4.49
